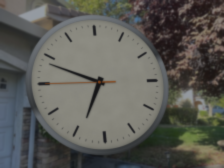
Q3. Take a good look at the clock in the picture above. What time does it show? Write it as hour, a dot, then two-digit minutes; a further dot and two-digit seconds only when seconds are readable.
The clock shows 6.48.45
